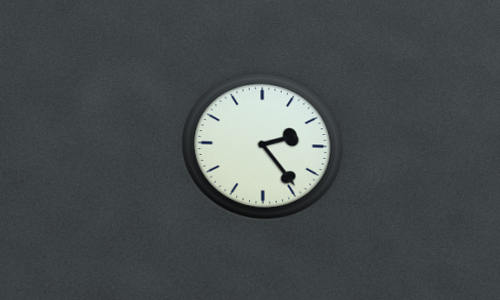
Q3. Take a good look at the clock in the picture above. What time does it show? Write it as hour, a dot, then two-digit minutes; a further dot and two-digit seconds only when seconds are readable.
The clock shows 2.24
